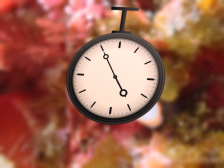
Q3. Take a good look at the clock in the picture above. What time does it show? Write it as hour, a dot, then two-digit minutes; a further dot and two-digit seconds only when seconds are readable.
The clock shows 4.55
